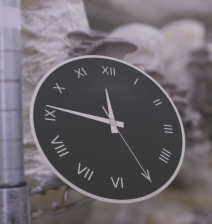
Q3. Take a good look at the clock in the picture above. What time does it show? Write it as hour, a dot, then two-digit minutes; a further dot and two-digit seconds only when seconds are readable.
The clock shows 11.46.25
